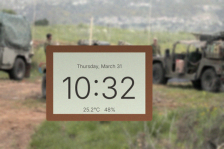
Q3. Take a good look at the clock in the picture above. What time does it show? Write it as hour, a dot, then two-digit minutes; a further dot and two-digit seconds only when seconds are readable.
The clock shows 10.32
